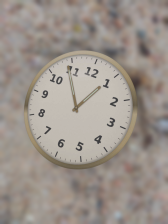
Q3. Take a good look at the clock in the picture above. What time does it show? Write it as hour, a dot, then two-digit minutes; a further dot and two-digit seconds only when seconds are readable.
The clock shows 12.54
